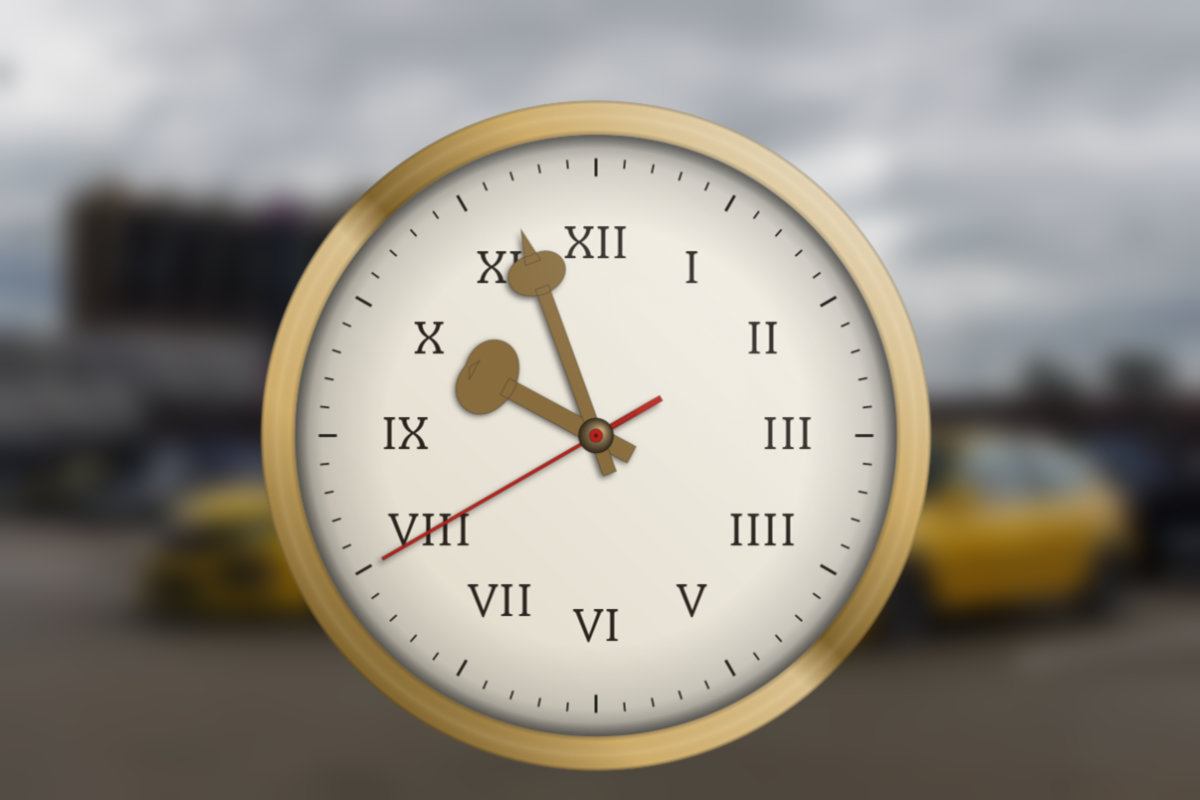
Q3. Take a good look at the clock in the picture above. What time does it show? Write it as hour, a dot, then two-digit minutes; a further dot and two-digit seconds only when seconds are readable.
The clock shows 9.56.40
